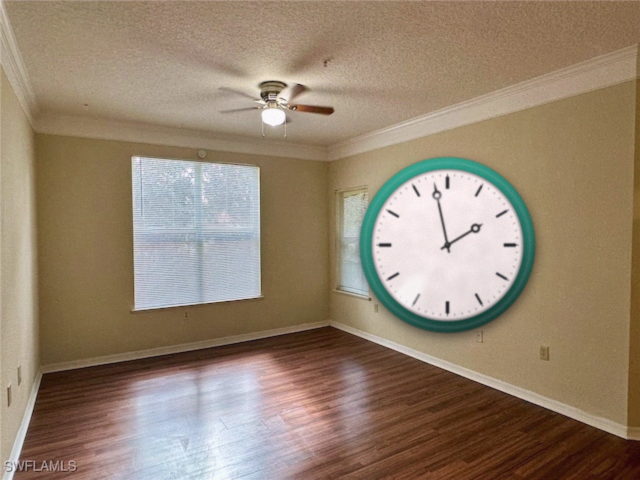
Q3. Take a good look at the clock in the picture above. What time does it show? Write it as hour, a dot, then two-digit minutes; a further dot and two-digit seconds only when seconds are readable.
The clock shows 1.58
